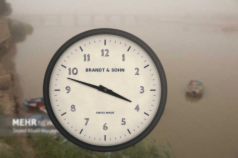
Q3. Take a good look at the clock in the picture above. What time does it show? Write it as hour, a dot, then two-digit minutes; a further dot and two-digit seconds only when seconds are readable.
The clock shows 3.48
